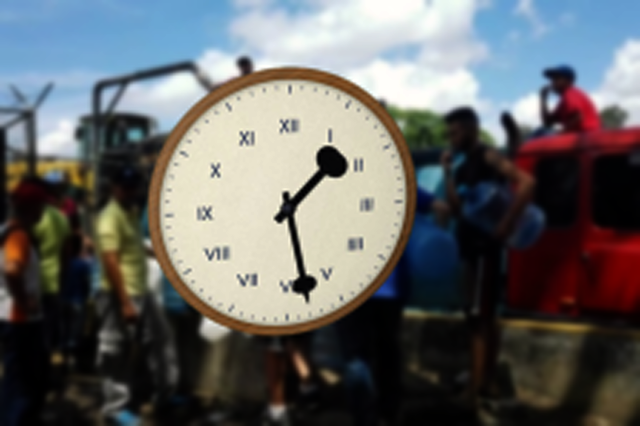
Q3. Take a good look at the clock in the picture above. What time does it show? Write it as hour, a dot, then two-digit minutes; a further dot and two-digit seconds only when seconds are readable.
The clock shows 1.28
